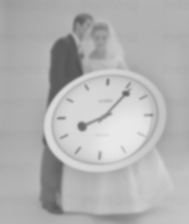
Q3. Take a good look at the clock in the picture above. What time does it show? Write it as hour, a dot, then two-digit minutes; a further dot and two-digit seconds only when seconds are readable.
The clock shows 8.06
